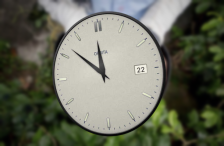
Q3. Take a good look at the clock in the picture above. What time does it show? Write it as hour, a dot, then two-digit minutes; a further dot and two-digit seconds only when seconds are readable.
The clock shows 11.52
